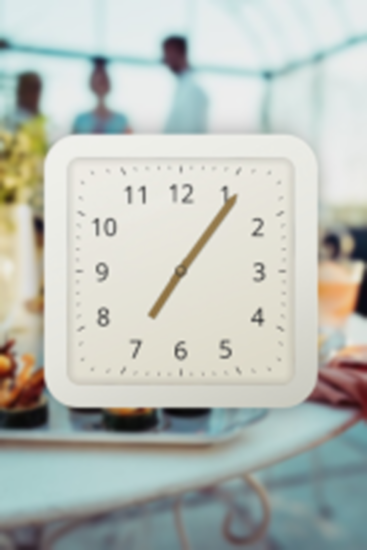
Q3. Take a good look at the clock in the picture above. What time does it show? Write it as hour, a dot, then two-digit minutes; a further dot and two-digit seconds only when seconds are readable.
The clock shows 7.06
